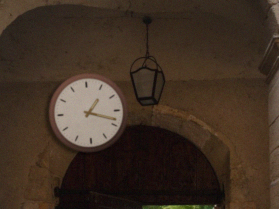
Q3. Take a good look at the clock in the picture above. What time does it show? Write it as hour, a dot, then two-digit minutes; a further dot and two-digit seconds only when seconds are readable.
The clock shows 1.18
